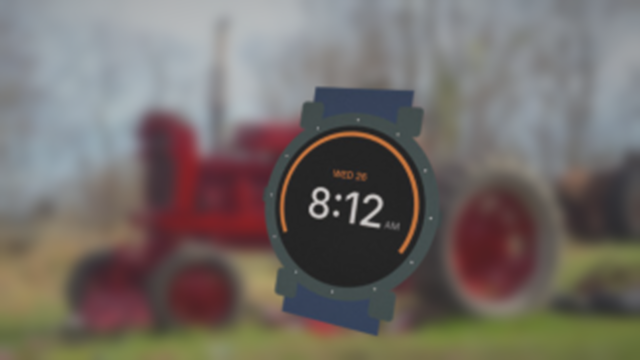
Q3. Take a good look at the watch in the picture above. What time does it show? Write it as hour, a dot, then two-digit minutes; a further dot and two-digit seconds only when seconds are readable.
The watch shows 8.12
